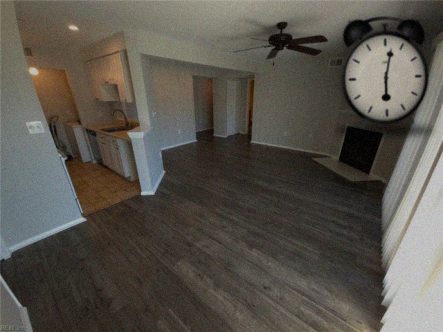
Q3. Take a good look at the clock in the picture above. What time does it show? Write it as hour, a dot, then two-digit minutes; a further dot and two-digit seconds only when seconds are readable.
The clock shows 6.02
